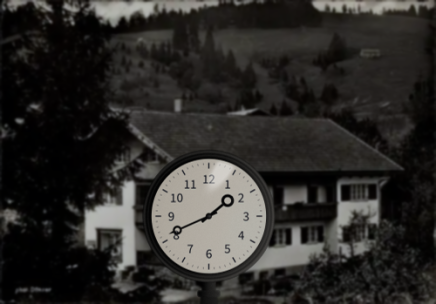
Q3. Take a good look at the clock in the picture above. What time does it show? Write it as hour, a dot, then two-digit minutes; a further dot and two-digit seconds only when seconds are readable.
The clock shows 1.41
